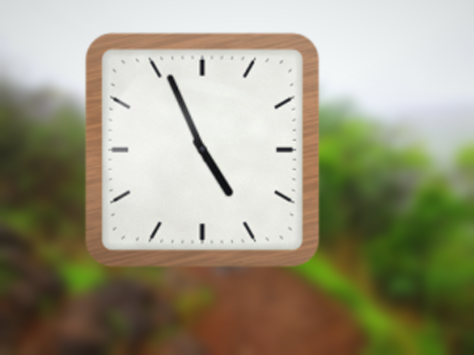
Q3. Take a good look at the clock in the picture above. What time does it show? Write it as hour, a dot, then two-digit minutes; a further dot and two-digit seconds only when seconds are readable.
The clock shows 4.56
